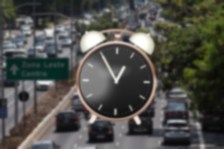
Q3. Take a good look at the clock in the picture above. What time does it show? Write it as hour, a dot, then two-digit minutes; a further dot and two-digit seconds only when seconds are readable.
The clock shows 12.55
